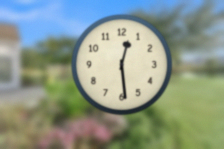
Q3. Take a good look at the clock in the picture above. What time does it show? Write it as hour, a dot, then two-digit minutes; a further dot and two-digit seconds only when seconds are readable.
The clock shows 12.29
